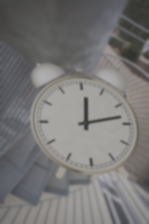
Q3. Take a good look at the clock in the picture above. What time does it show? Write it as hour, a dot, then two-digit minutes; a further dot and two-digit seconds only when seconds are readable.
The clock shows 12.13
